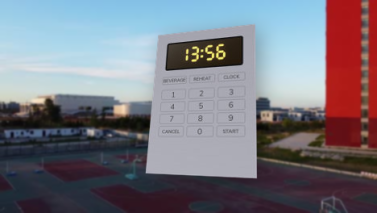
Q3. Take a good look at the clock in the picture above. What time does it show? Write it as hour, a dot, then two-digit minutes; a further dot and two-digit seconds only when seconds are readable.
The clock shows 13.56
